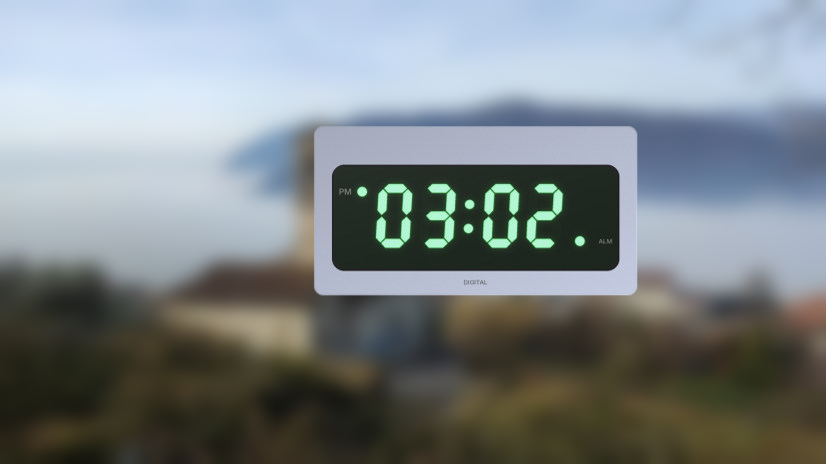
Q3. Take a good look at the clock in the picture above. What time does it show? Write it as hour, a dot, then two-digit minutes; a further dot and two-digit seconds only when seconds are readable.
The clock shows 3.02
